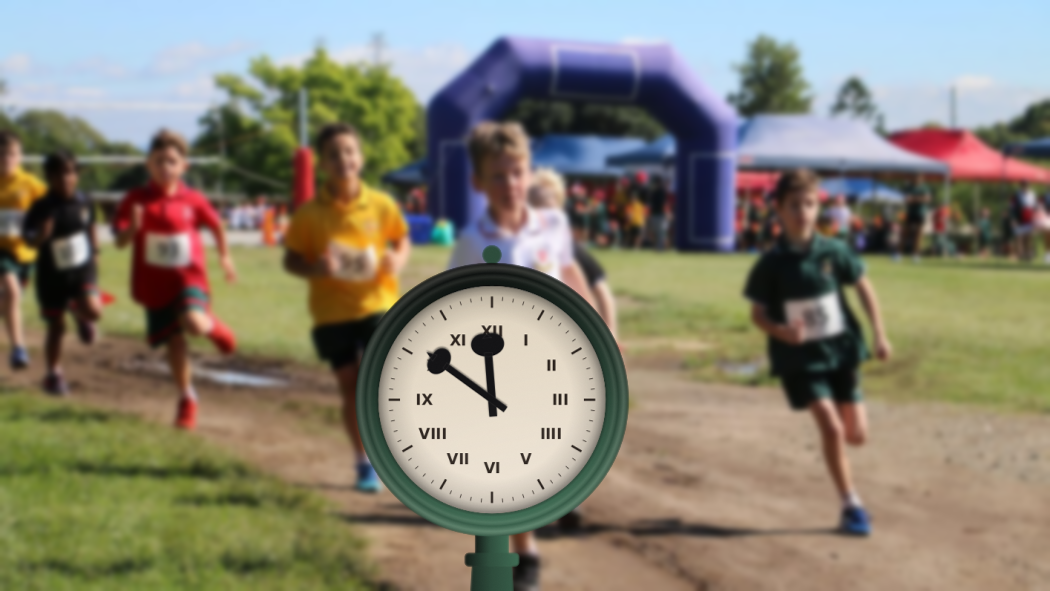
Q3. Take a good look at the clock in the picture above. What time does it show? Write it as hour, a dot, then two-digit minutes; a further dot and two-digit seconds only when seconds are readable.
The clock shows 11.51
